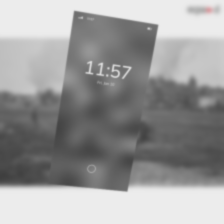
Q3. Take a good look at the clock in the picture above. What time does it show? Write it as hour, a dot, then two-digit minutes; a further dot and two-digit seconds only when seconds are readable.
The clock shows 11.57
